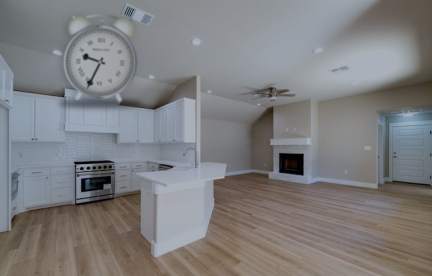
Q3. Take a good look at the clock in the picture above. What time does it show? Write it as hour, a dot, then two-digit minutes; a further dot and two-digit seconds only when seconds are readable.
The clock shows 9.34
